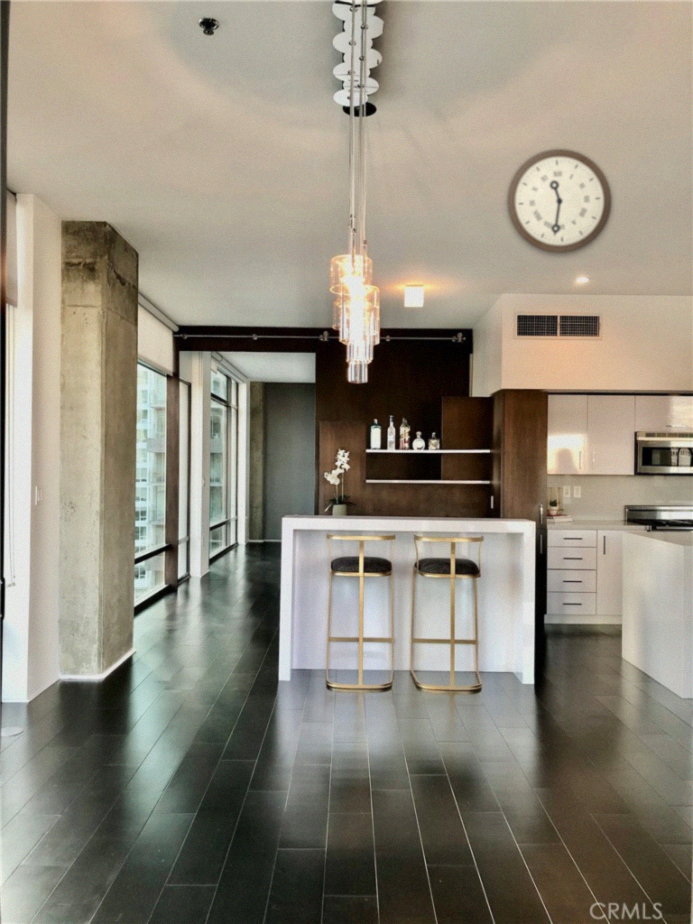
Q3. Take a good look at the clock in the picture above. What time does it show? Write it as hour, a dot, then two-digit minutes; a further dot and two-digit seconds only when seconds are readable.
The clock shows 11.32
